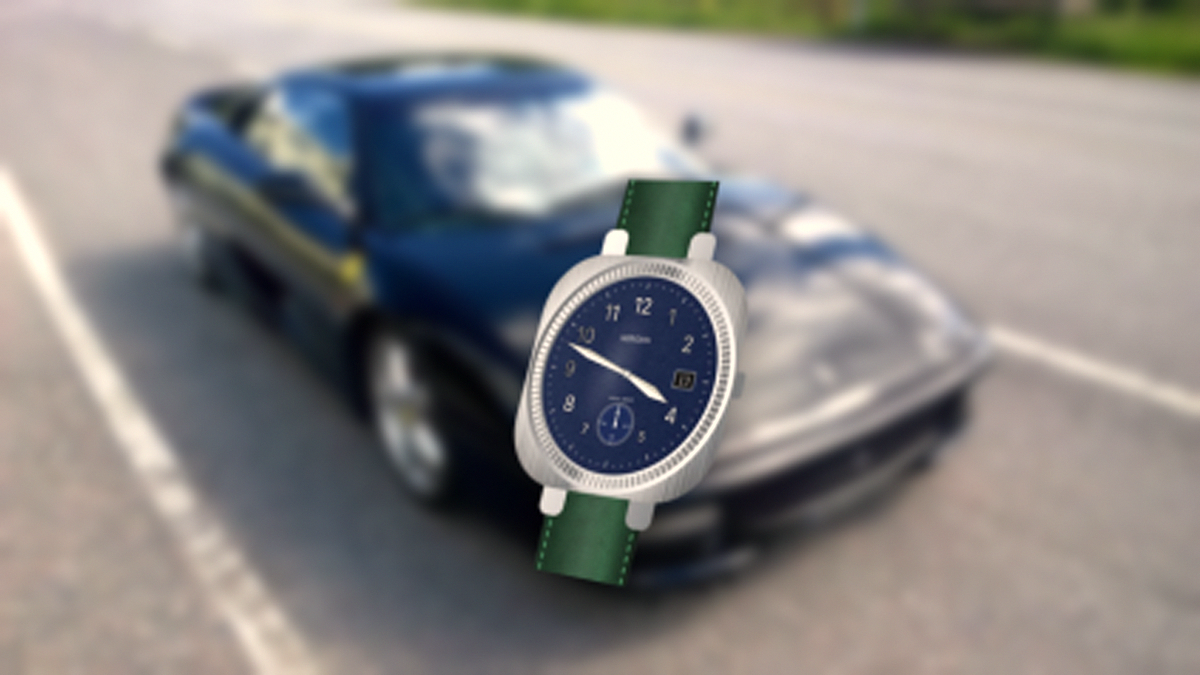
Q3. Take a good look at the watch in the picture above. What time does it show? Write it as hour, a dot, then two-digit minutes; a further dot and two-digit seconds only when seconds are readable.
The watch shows 3.48
